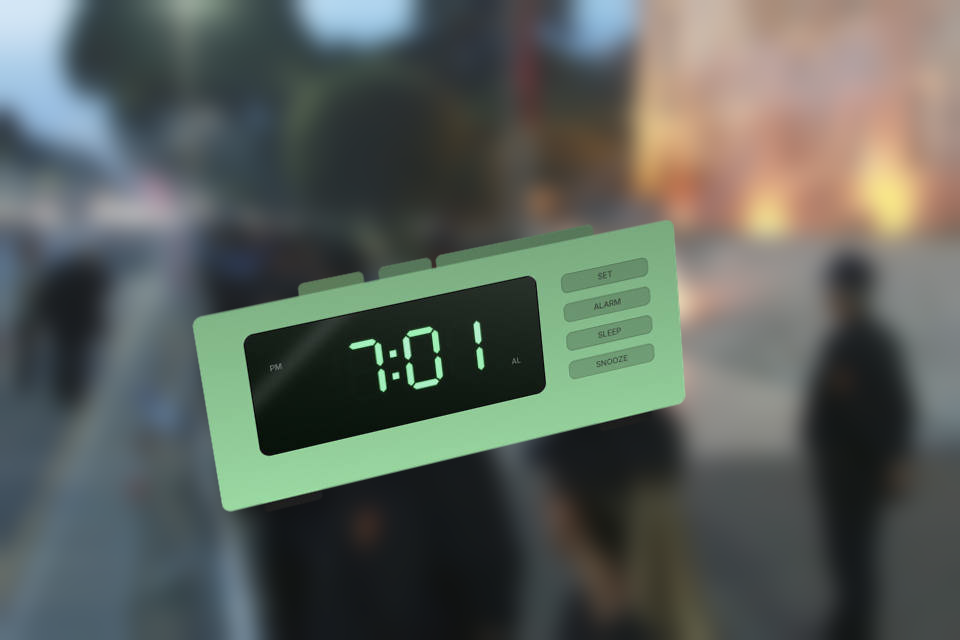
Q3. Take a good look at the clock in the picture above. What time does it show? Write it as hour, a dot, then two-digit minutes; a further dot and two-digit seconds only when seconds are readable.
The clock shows 7.01
